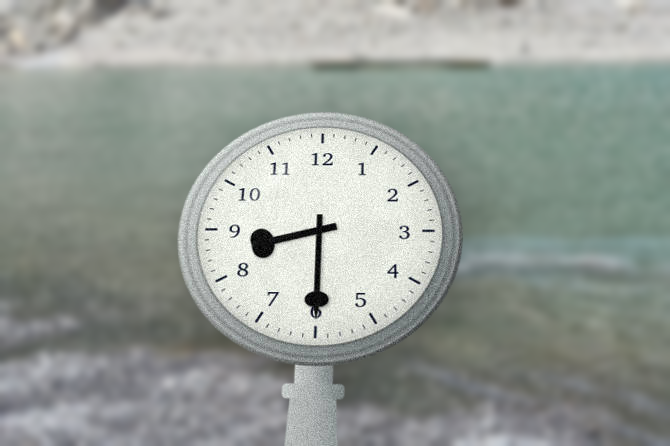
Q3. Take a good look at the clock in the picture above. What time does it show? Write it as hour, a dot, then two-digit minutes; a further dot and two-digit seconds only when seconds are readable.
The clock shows 8.30
